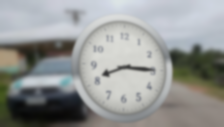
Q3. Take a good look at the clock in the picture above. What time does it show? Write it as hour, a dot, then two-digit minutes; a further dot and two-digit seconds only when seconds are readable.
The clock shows 8.15
